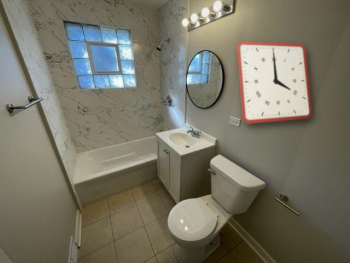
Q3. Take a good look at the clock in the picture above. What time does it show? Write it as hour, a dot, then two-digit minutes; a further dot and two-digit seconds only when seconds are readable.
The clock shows 4.00
